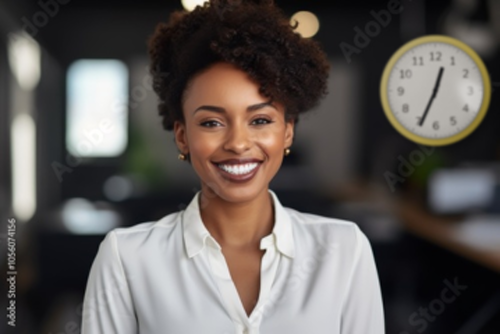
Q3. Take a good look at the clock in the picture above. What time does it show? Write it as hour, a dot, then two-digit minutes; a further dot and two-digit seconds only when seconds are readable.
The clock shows 12.34
